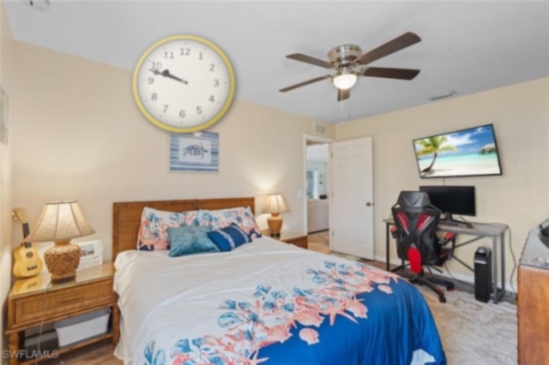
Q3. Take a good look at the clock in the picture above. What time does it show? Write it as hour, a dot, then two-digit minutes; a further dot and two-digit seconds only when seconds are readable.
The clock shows 9.48
